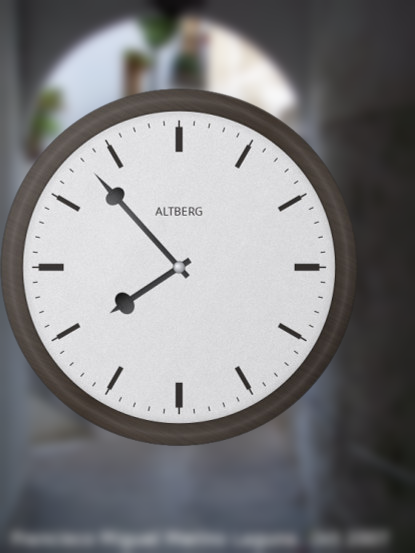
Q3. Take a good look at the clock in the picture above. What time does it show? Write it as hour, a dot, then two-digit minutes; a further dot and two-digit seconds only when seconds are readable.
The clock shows 7.53
